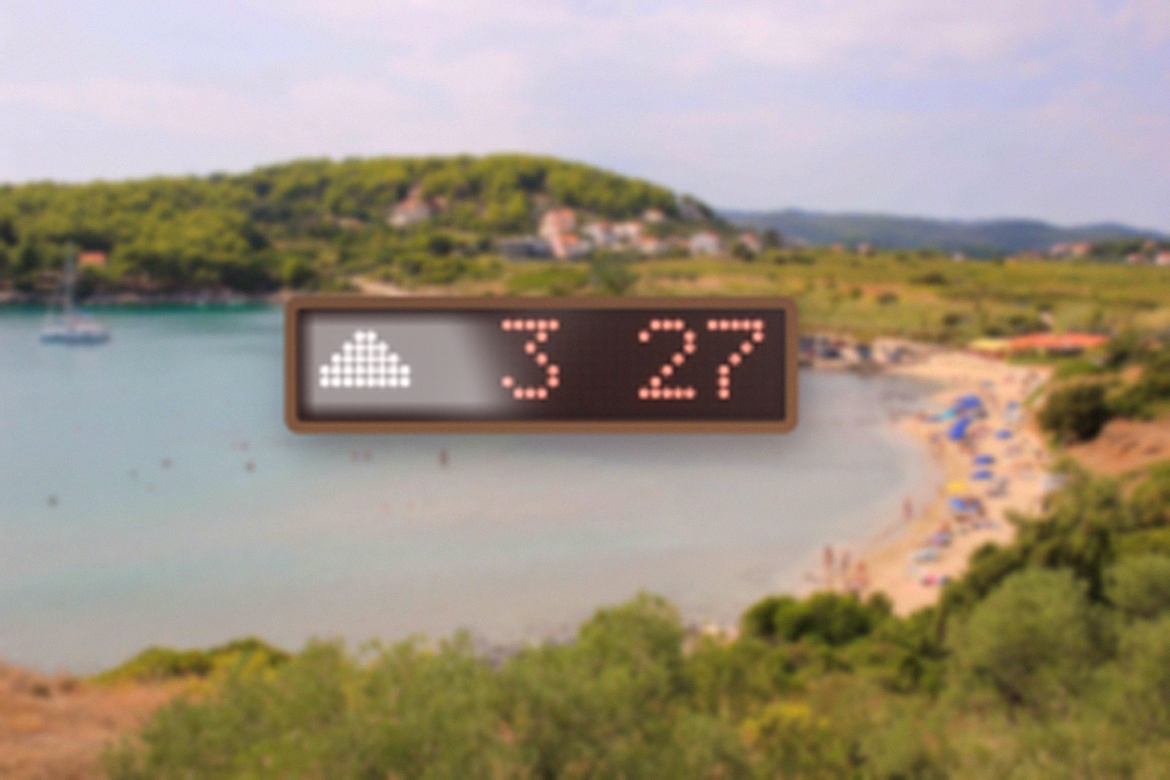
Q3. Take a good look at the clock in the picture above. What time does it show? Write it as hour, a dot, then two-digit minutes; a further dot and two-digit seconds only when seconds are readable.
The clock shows 3.27
